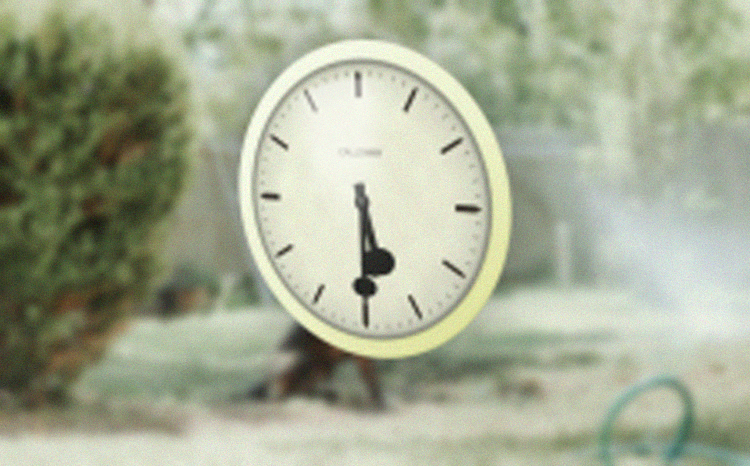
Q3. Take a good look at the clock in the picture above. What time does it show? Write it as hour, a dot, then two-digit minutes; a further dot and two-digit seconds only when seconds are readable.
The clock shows 5.30
